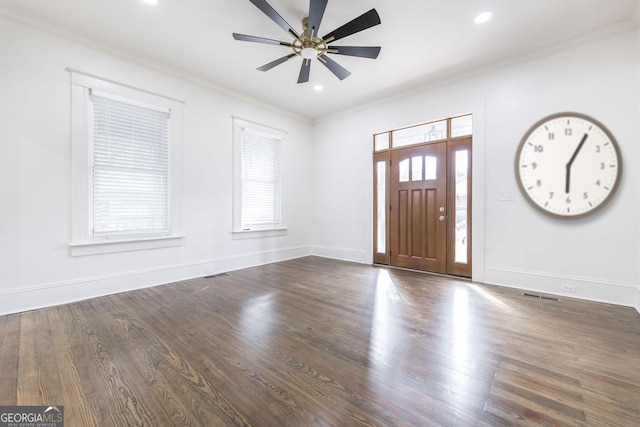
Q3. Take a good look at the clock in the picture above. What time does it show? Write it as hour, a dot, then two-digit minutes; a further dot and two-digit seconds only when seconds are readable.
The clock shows 6.05
